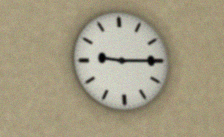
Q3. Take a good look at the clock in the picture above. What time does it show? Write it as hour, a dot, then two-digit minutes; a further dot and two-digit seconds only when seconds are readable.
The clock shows 9.15
